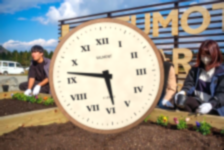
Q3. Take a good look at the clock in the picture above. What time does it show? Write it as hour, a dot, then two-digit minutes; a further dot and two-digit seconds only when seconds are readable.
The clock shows 5.47
